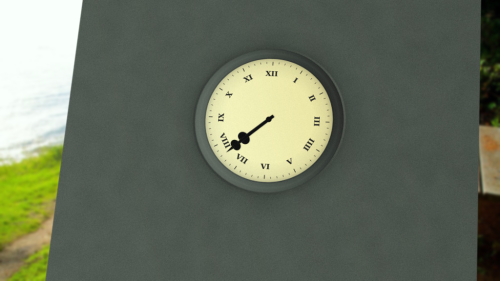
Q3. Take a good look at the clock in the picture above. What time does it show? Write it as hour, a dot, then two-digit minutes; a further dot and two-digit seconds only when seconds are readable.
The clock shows 7.38
